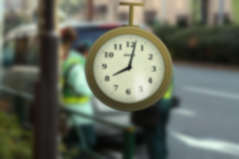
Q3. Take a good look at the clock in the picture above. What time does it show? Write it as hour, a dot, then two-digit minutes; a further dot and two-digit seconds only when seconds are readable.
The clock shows 8.02
